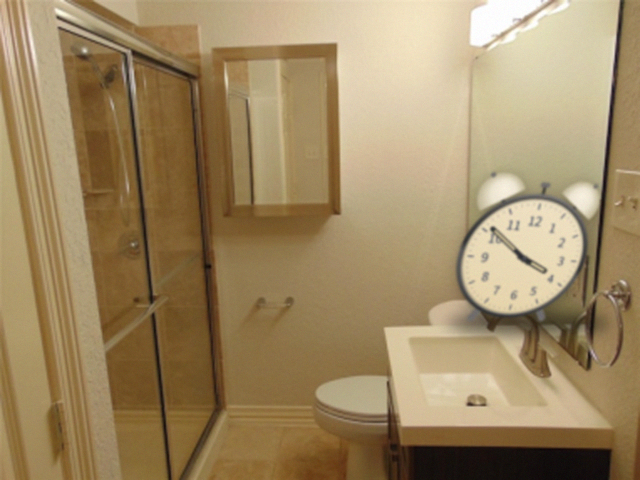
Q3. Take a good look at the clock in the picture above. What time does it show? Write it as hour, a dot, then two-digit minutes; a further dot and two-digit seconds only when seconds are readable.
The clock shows 3.51
